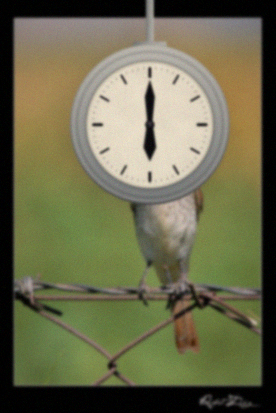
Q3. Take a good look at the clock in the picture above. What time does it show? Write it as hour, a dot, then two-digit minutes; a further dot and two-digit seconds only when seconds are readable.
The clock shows 6.00
